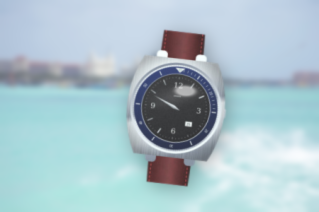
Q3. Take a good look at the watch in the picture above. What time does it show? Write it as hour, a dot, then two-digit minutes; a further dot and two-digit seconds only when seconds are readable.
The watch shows 9.49
